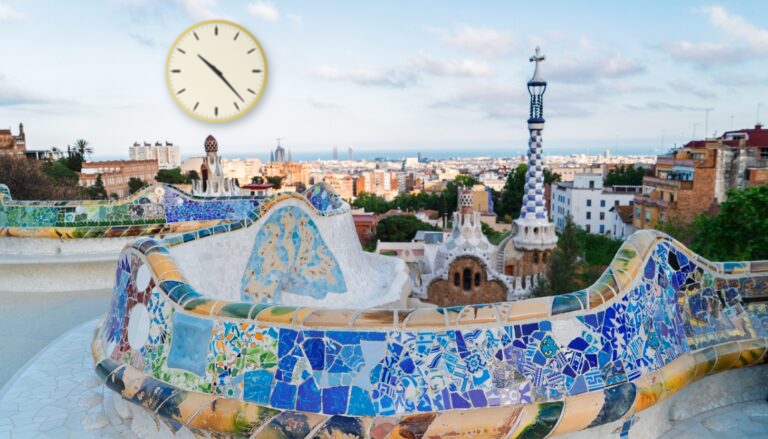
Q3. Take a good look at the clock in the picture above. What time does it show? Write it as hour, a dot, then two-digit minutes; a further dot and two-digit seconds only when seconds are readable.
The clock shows 10.23
